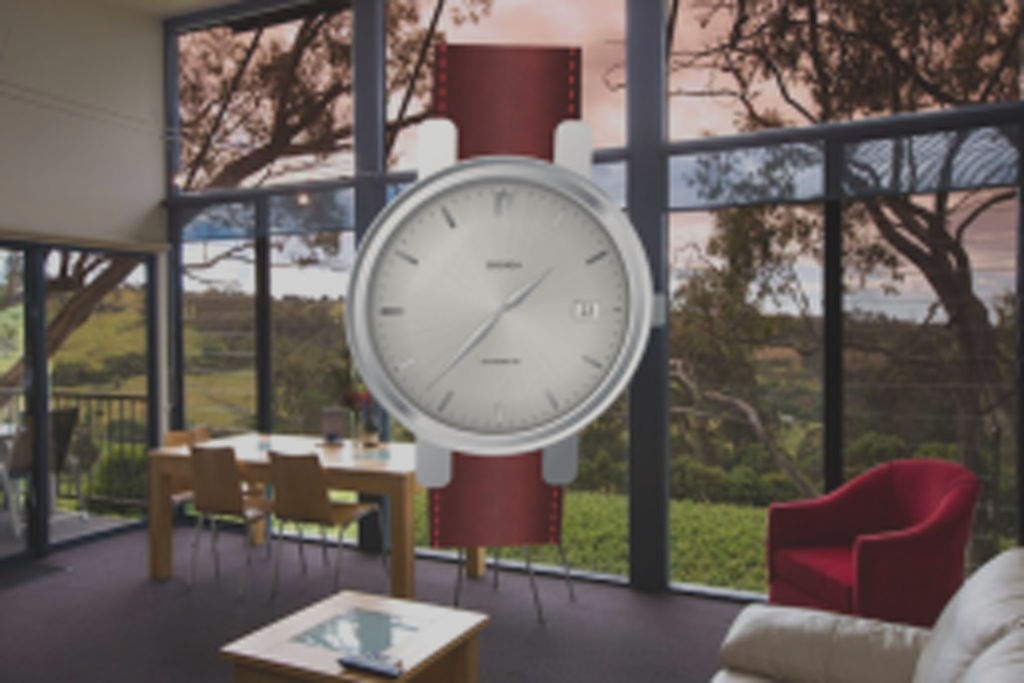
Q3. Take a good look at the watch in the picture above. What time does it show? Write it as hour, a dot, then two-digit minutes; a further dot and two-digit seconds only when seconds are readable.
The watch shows 1.37
